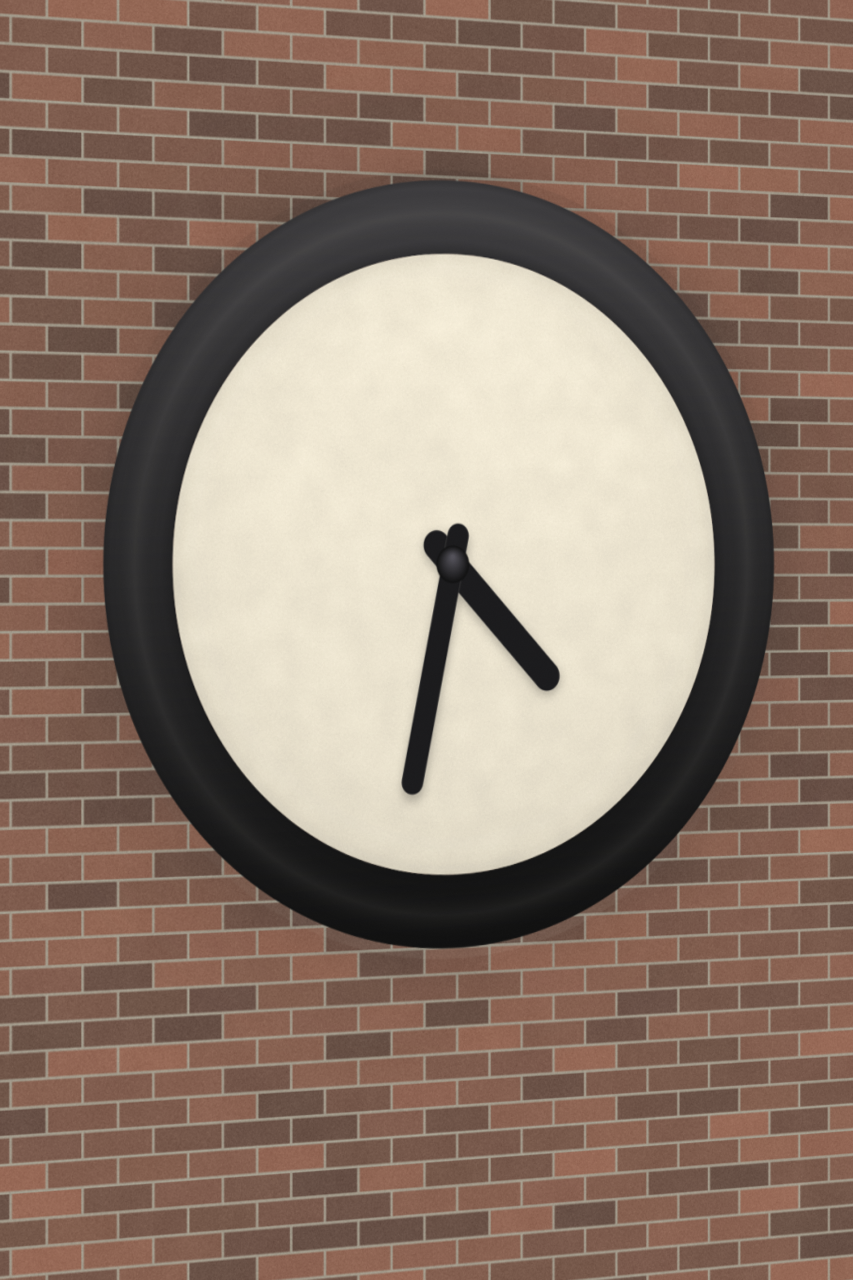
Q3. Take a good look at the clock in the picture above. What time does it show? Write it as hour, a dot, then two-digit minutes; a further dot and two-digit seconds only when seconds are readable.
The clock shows 4.32
